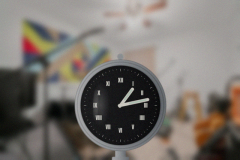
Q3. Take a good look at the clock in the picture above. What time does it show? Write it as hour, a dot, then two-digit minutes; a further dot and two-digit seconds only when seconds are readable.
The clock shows 1.13
